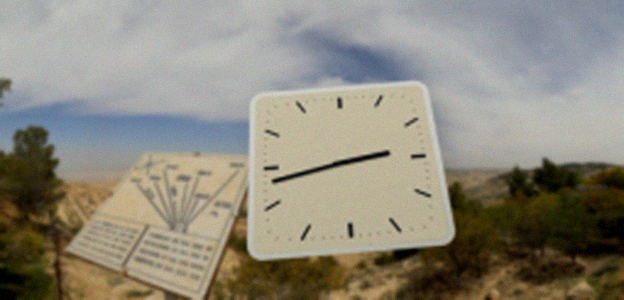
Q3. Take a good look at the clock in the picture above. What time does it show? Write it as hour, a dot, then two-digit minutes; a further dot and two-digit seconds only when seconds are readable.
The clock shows 2.43
